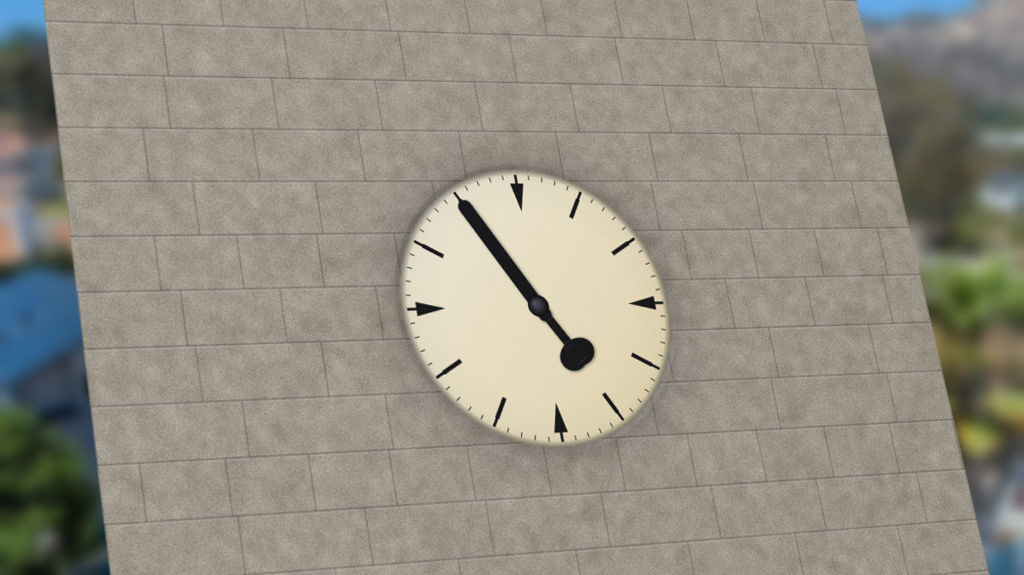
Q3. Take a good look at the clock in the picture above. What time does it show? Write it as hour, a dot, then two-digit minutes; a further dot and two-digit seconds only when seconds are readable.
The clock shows 4.55
